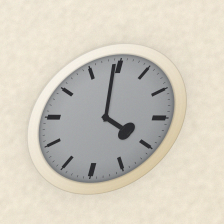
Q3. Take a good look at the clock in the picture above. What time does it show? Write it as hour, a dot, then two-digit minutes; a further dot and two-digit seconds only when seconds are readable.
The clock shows 3.59
